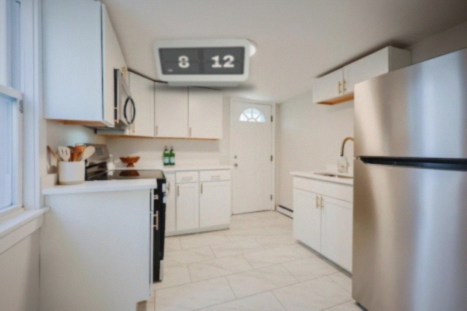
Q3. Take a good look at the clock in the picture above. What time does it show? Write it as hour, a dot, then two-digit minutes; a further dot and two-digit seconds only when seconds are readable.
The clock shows 8.12
